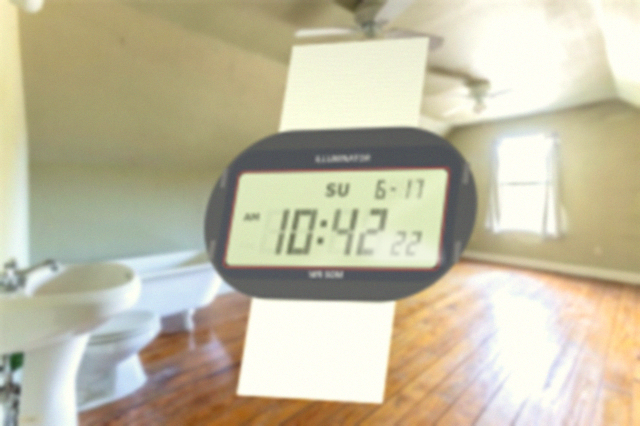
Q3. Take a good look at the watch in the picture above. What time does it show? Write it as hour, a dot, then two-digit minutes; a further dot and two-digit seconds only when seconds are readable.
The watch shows 10.42.22
